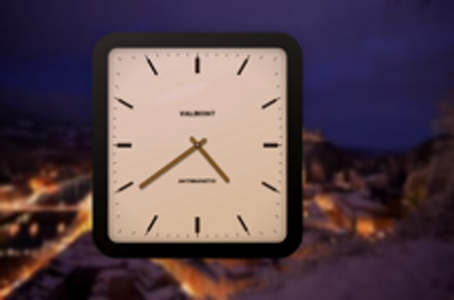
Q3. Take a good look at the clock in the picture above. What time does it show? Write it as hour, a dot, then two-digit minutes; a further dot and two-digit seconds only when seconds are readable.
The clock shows 4.39
